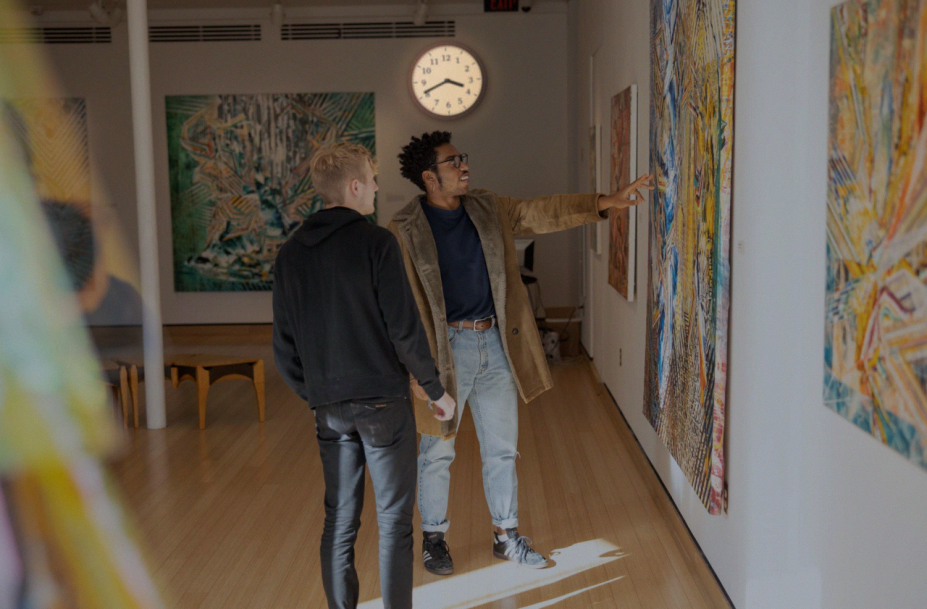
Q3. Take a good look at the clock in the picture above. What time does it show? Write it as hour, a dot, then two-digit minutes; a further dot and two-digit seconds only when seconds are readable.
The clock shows 3.41
